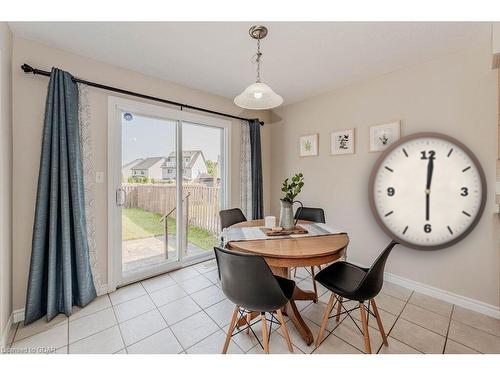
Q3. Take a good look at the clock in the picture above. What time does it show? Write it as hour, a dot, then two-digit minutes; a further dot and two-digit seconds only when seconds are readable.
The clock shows 6.01
